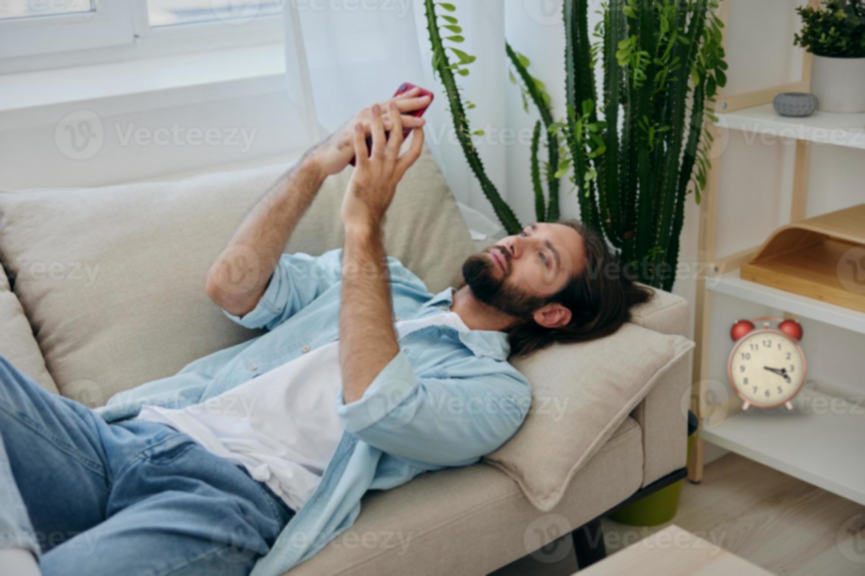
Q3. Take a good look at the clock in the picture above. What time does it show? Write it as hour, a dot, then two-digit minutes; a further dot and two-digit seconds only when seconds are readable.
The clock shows 3.19
